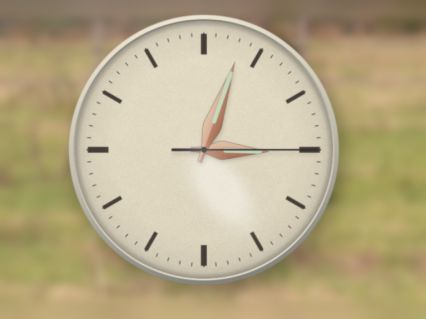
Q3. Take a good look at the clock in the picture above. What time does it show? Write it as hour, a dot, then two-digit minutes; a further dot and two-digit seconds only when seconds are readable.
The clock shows 3.03.15
